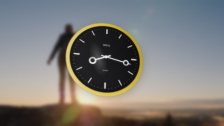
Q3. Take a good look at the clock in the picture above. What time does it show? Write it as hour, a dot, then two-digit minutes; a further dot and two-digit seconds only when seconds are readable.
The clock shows 8.17
